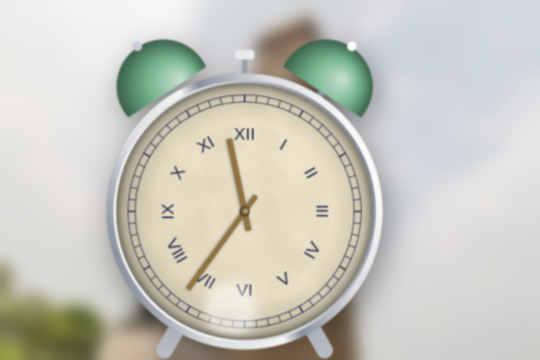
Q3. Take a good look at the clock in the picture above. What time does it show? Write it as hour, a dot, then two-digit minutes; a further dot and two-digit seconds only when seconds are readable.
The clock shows 11.36
